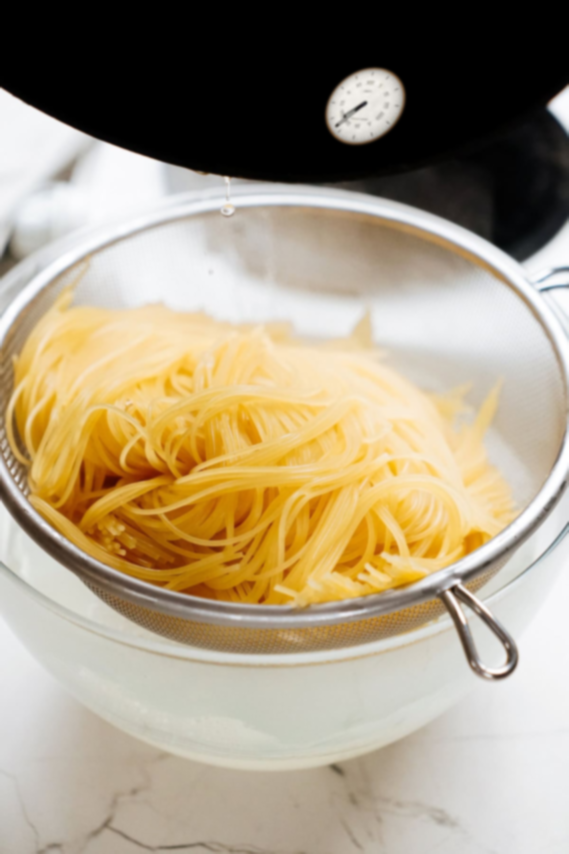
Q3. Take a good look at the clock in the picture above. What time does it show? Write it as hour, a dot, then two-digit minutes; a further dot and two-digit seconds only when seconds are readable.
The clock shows 7.37
